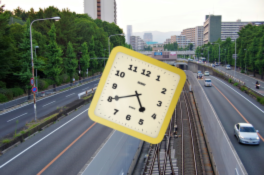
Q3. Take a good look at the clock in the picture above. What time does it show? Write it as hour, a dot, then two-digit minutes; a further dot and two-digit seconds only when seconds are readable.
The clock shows 4.40
